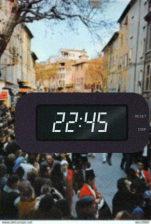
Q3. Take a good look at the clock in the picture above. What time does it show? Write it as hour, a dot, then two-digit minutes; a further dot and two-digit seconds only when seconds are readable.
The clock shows 22.45
